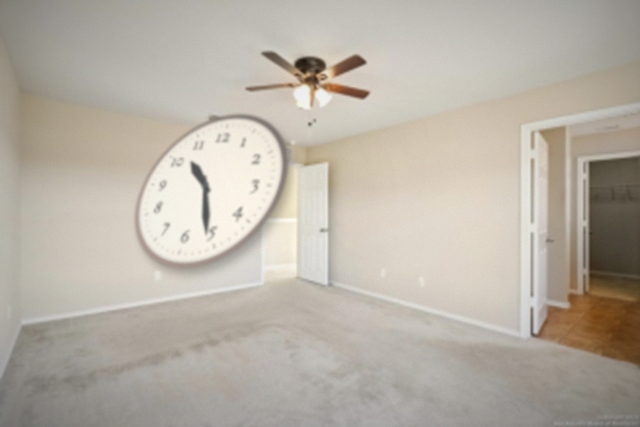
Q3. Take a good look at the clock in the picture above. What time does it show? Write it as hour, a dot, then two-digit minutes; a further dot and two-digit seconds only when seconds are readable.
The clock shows 10.26
